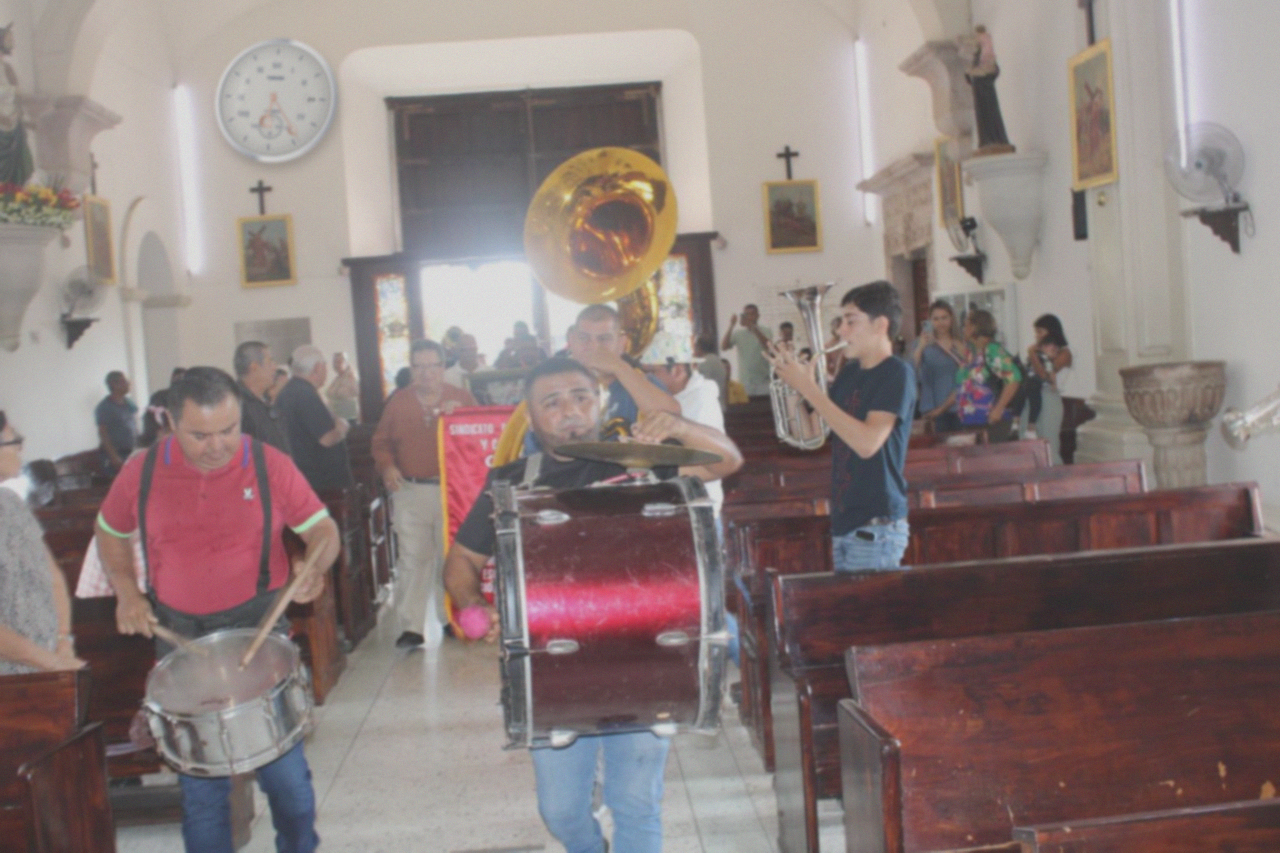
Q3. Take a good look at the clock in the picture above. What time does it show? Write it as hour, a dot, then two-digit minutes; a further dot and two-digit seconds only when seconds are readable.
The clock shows 6.24
